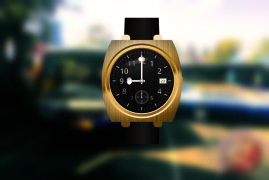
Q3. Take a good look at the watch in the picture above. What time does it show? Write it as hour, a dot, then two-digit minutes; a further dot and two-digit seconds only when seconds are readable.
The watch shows 9.00
